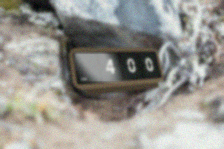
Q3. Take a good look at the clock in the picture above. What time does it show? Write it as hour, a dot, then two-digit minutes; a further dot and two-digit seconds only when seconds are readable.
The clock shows 4.00
